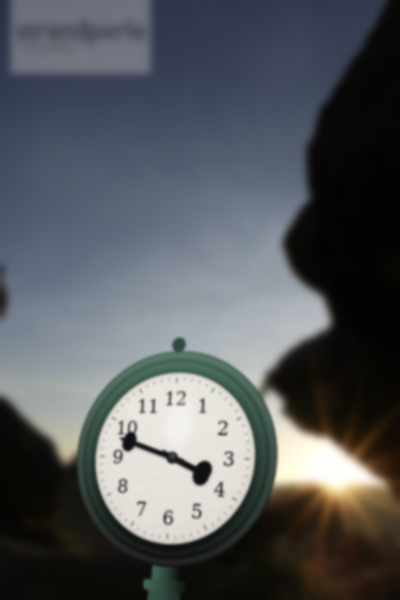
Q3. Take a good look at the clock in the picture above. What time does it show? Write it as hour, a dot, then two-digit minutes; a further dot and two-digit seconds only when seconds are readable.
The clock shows 3.48
